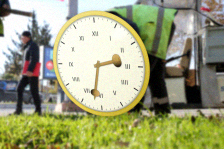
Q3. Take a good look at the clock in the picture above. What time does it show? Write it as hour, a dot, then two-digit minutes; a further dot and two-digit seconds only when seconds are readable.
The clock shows 2.32
